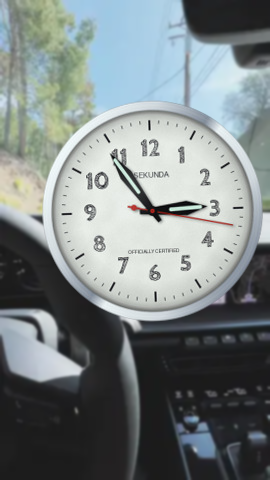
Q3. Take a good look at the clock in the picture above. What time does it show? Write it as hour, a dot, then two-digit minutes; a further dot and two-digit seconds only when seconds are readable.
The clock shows 2.54.17
